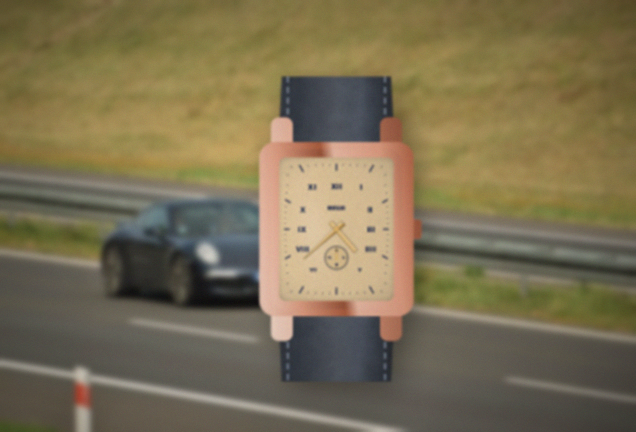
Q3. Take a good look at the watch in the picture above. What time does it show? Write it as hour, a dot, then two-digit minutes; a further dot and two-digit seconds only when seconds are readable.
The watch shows 4.38
